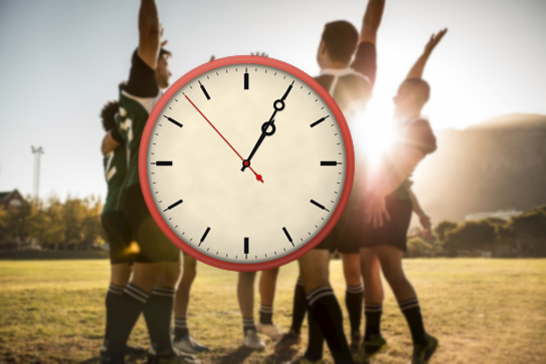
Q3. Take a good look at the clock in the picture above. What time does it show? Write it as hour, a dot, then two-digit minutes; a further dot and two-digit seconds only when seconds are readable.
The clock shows 1.04.53
